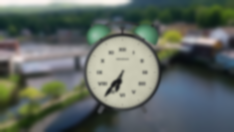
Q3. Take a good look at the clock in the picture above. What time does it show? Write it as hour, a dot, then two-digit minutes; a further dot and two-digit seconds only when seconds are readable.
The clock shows 6.36
